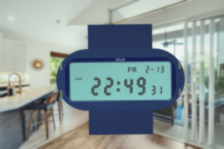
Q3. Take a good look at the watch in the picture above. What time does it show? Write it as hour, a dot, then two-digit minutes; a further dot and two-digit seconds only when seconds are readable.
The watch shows 22.49.31
